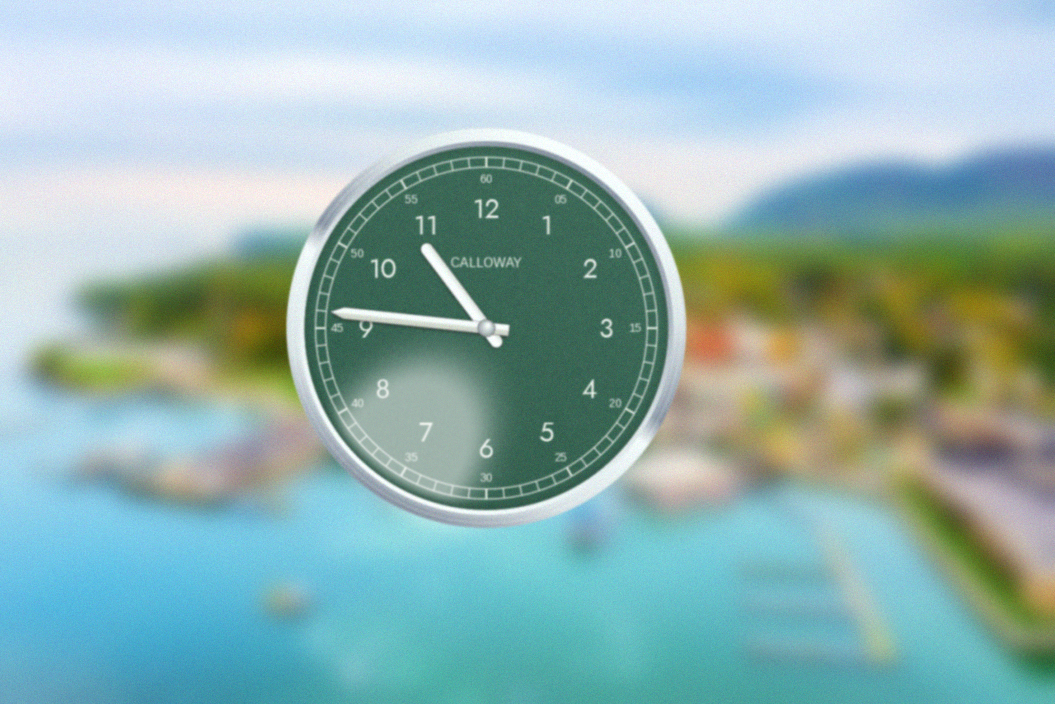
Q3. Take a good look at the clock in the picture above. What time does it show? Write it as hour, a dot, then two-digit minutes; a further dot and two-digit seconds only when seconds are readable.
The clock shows 10.46
